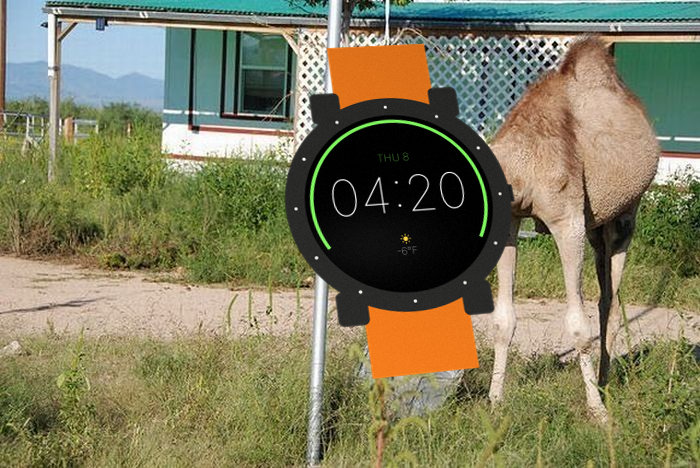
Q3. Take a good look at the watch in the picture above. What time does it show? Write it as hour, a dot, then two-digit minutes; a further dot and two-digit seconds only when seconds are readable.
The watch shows 4.20
